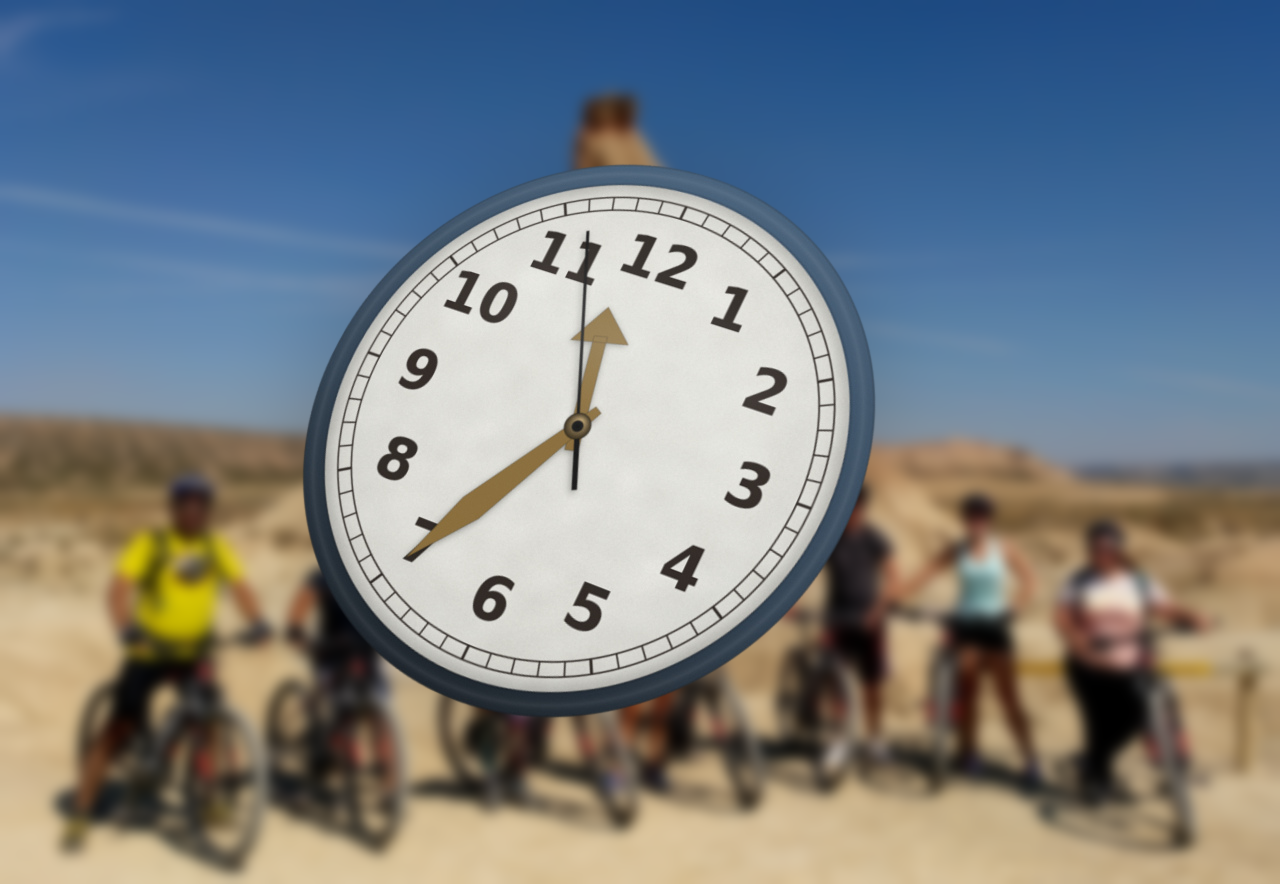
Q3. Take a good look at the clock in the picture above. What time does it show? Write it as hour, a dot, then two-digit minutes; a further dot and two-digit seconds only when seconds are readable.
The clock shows 11.34.56
